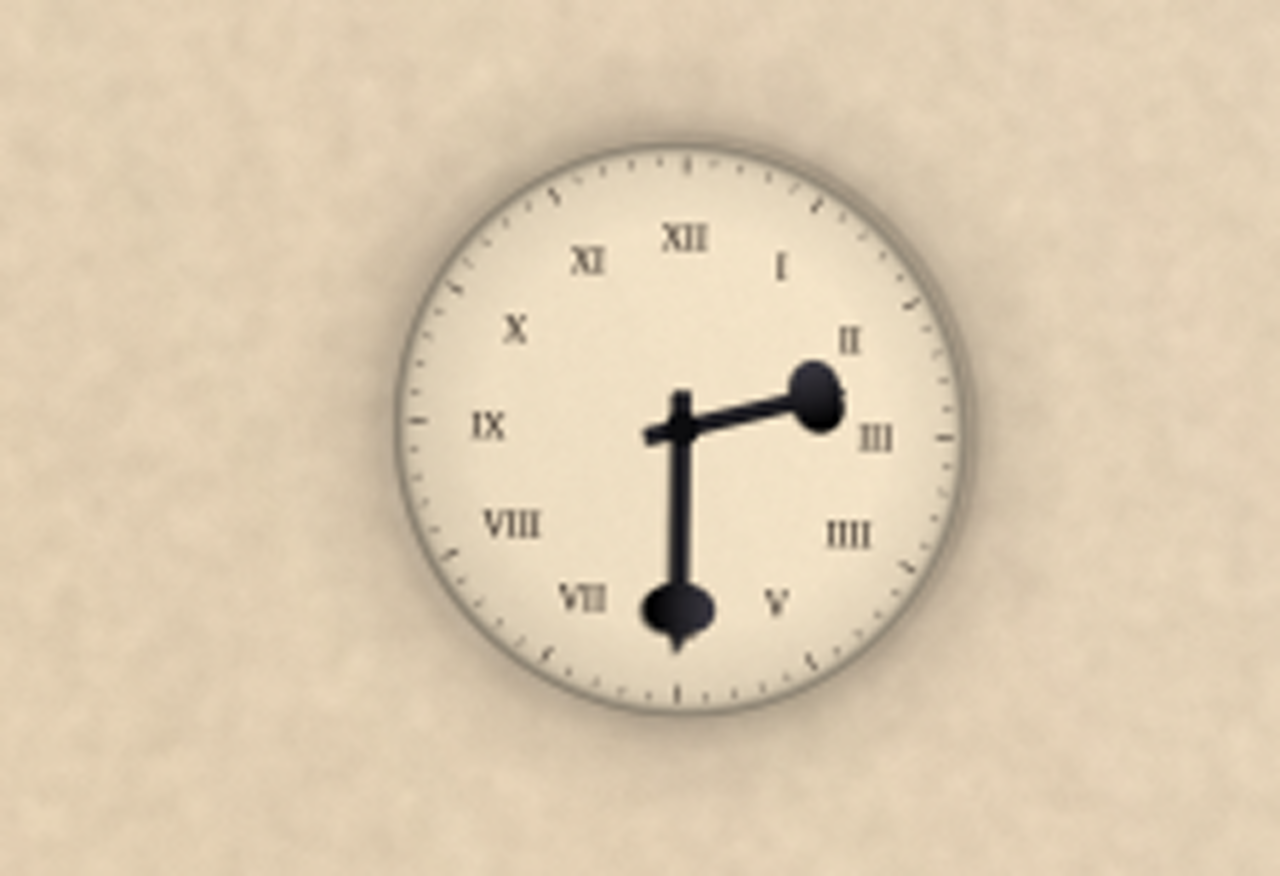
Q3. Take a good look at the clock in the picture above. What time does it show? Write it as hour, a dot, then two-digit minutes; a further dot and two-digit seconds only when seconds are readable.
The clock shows 2.30
